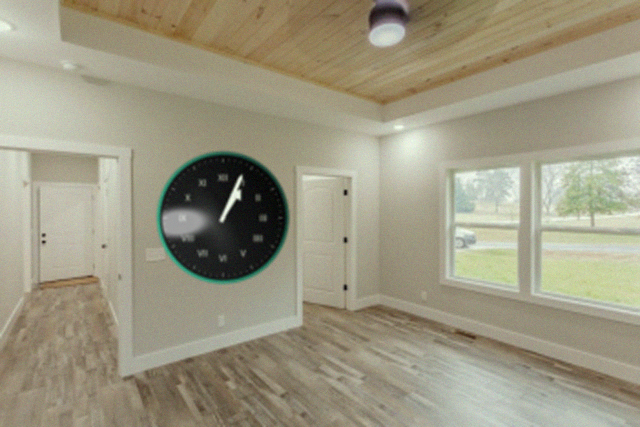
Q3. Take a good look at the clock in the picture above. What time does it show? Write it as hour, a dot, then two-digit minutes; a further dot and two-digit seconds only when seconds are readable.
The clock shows 1.04
